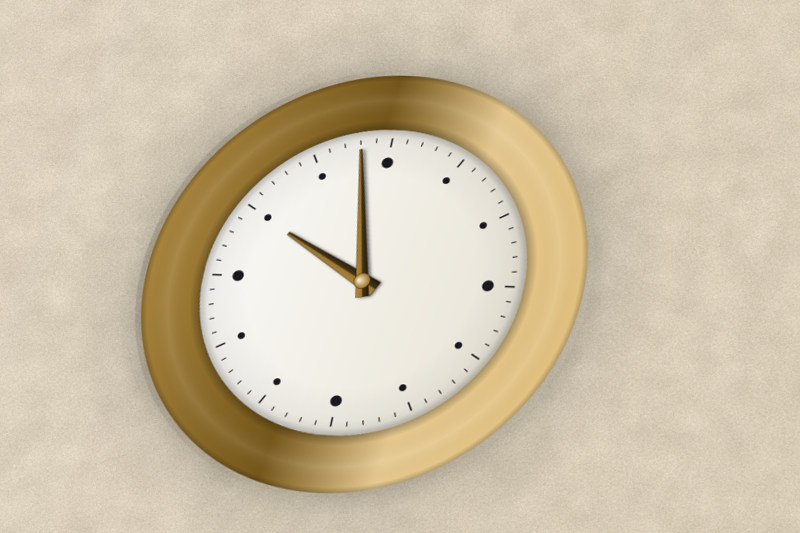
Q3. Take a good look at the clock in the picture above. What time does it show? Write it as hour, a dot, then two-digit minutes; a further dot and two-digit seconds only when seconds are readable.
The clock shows 9.58
